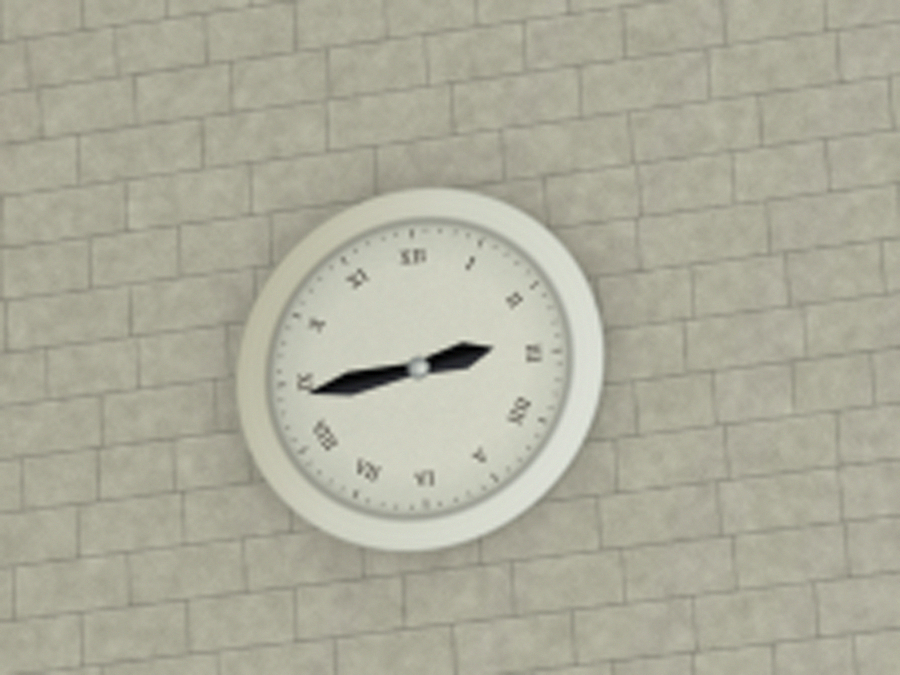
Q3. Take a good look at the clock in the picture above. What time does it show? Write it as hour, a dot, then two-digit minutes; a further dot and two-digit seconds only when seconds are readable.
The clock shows 2.44
